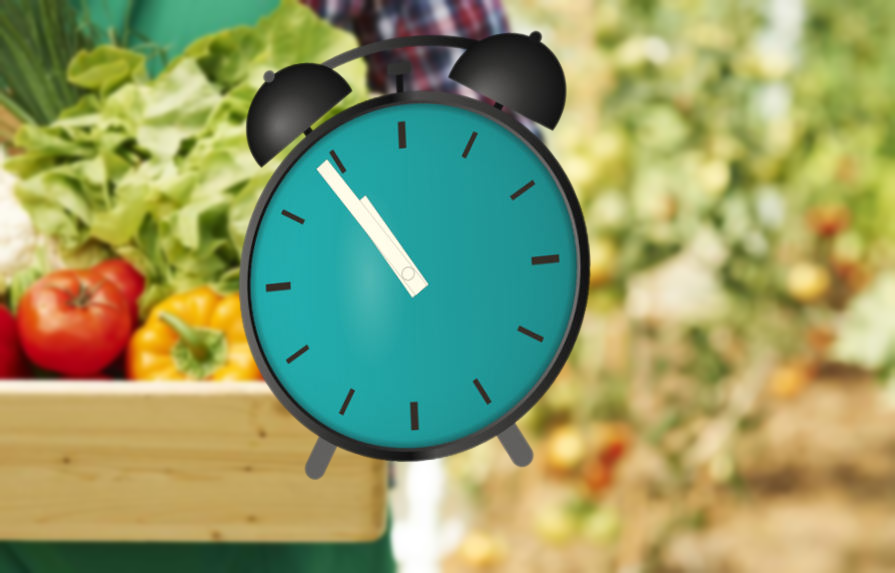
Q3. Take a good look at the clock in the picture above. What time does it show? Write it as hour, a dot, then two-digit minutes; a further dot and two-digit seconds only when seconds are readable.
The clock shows 10.54
